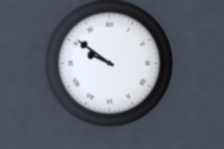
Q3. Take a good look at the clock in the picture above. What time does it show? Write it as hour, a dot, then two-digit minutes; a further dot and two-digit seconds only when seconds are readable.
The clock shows 9.51
